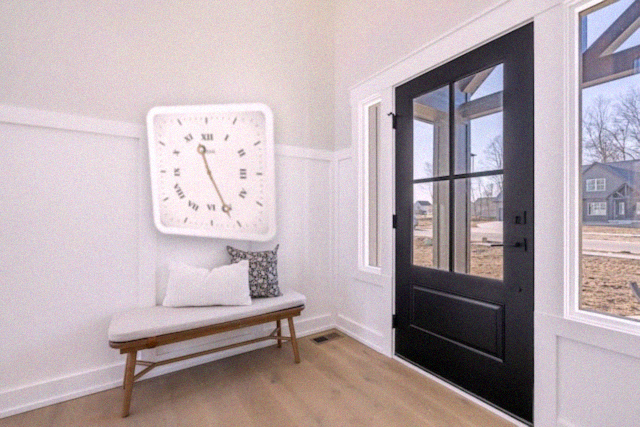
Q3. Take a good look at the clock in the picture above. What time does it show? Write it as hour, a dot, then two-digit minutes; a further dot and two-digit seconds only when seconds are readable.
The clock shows 11.26
